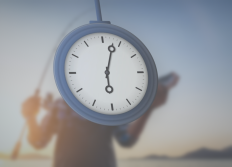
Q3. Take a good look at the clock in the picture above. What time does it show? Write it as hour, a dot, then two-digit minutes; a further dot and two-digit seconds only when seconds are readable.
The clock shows 6.03
